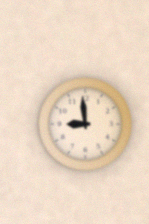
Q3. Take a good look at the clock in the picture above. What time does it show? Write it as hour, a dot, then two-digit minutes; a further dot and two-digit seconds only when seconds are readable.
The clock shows 8.59
